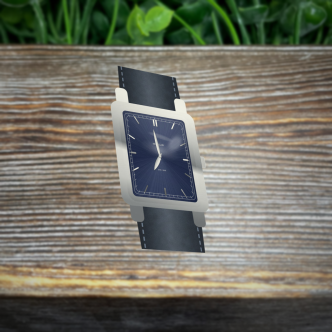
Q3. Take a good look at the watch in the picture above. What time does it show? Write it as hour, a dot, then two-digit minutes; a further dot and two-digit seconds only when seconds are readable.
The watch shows 6.59
